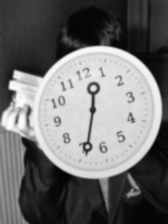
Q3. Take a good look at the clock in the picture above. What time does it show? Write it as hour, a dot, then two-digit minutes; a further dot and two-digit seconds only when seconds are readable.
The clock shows 12.34
